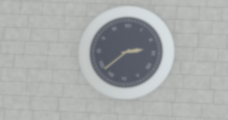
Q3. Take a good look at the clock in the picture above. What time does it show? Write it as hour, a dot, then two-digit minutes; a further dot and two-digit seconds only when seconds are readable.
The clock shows 2.38
